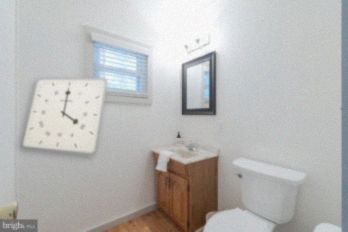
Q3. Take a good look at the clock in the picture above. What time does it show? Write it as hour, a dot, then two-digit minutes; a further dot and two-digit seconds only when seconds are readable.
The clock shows 4.00
